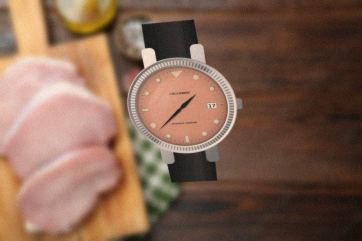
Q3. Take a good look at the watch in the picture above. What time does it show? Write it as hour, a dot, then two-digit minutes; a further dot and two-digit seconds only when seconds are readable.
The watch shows 1.38
